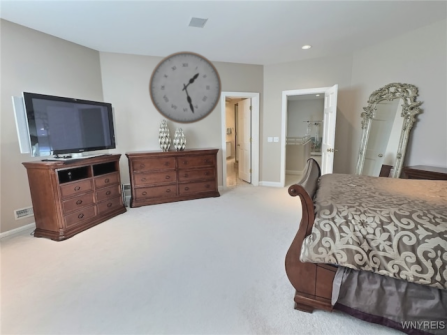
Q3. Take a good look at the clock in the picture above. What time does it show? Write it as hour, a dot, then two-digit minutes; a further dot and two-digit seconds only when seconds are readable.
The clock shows 1.27
